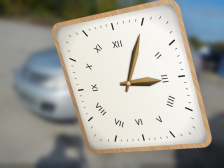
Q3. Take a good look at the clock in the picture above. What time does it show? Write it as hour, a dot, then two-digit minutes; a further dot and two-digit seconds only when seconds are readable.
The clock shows 3.05
